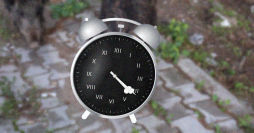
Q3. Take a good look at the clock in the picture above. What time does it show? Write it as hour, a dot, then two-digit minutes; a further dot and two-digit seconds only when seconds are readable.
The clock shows 4.21
